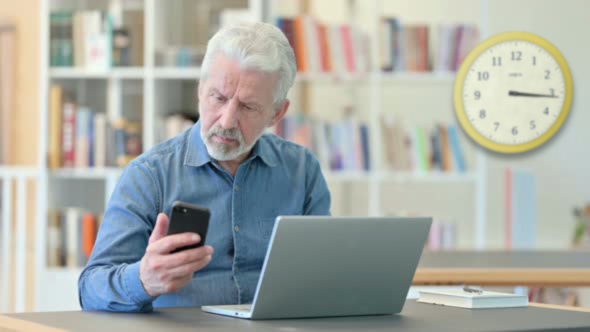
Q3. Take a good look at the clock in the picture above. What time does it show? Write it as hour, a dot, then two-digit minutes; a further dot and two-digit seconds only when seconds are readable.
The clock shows 3.16
